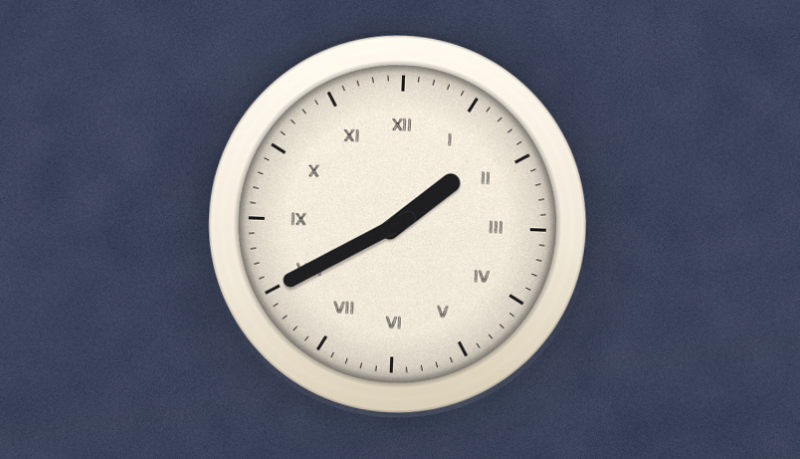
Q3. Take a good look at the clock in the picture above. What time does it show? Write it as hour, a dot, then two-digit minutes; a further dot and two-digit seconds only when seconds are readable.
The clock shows 1.40
